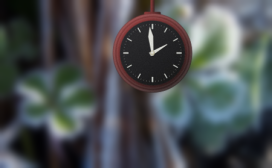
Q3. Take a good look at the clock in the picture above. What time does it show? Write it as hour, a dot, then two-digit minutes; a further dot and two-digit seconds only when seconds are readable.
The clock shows 1.59
